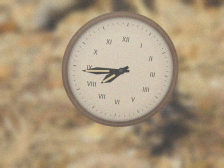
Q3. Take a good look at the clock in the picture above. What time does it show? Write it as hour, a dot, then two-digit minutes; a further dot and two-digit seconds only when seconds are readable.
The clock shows 7.44
